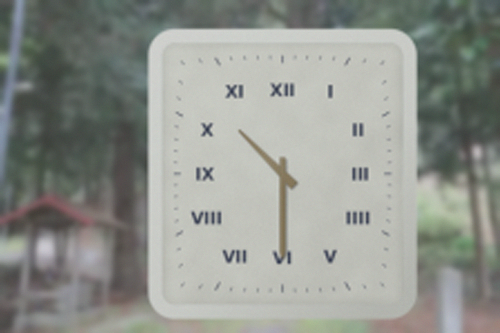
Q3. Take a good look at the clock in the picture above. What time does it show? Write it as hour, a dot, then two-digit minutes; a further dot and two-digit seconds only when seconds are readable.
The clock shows 10.30
